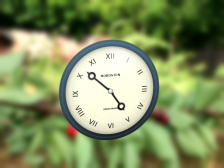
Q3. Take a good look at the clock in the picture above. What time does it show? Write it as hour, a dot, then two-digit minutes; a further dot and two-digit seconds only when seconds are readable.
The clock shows 4.52
